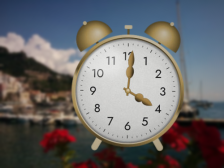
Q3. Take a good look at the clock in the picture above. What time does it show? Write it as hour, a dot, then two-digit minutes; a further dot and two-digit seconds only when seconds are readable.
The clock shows 4.01
